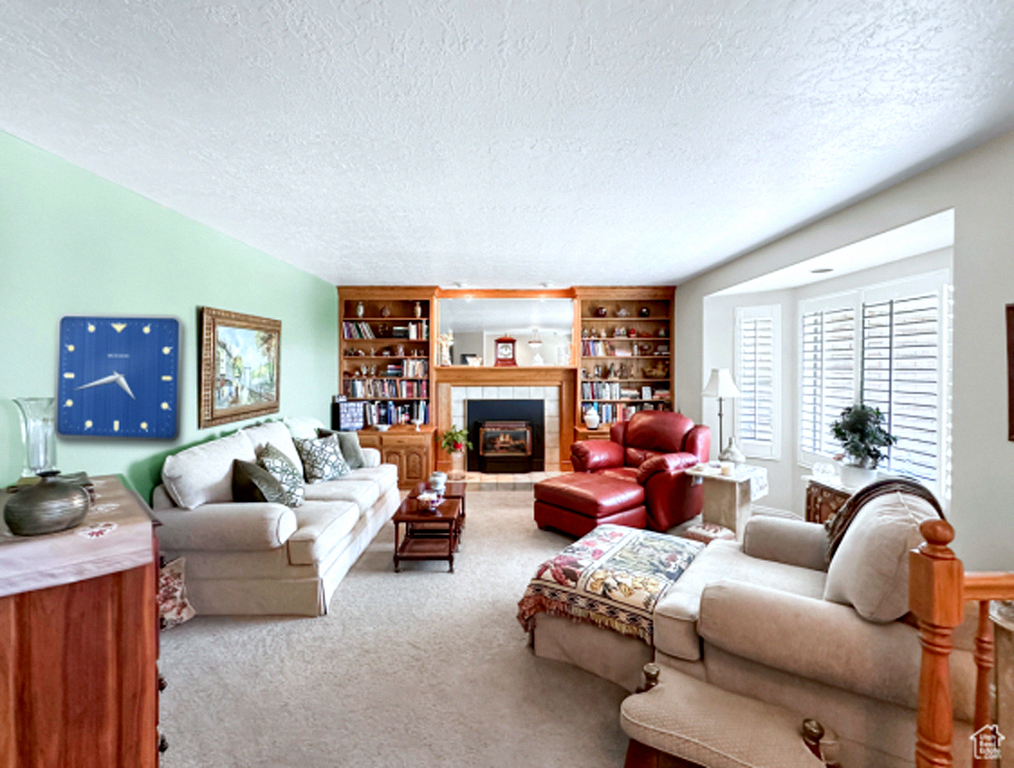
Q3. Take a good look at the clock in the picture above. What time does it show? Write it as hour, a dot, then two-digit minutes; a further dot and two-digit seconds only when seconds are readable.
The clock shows 4.42
